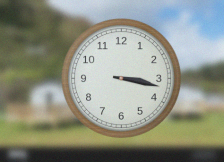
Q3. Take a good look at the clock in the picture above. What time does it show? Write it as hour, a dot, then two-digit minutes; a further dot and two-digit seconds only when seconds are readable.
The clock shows 3.17
